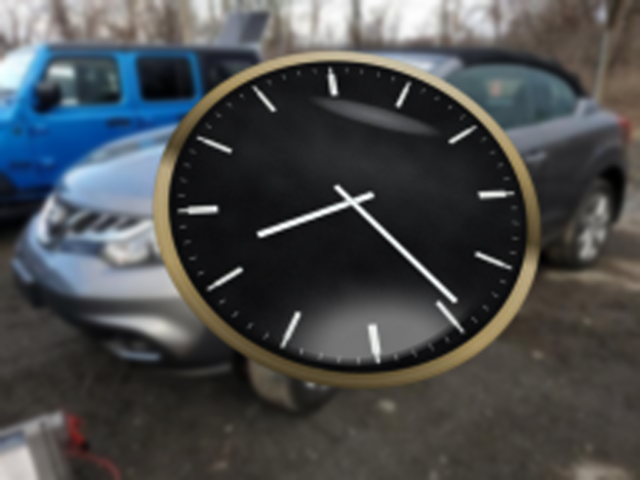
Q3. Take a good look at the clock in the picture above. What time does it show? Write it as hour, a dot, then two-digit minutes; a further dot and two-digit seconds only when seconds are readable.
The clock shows 8.24
